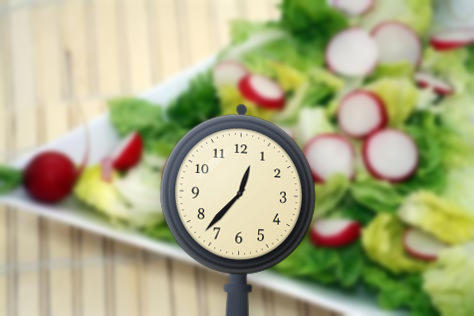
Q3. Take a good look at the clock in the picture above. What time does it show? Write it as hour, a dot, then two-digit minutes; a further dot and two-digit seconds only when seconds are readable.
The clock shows 12.37
